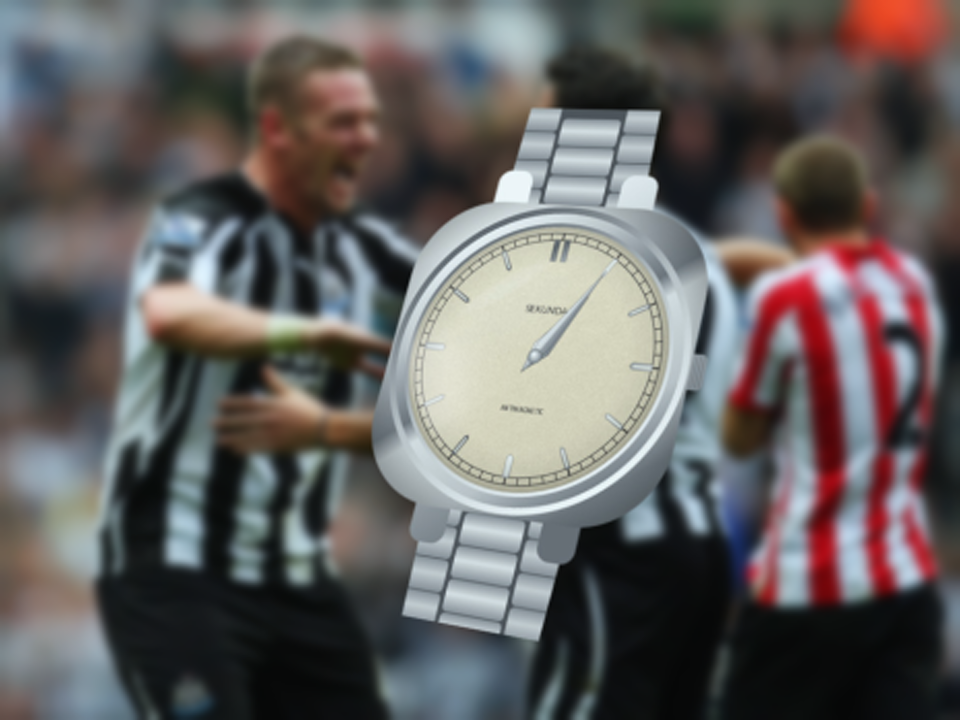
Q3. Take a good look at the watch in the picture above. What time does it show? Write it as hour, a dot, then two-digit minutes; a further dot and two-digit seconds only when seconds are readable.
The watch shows 1.05
